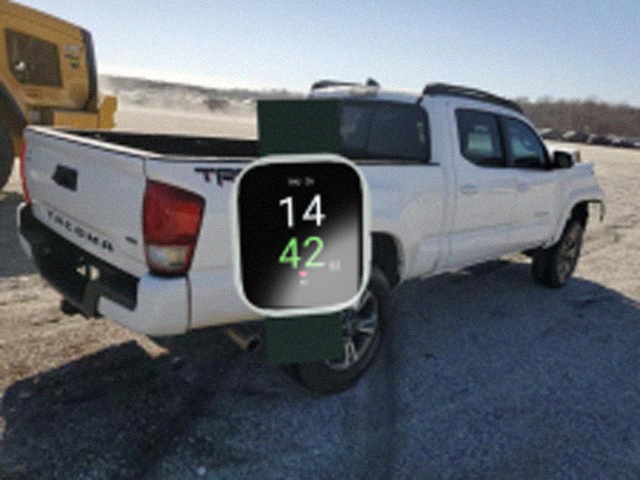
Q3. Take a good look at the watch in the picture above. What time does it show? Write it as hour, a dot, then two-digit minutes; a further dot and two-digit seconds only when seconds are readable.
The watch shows 14.42
